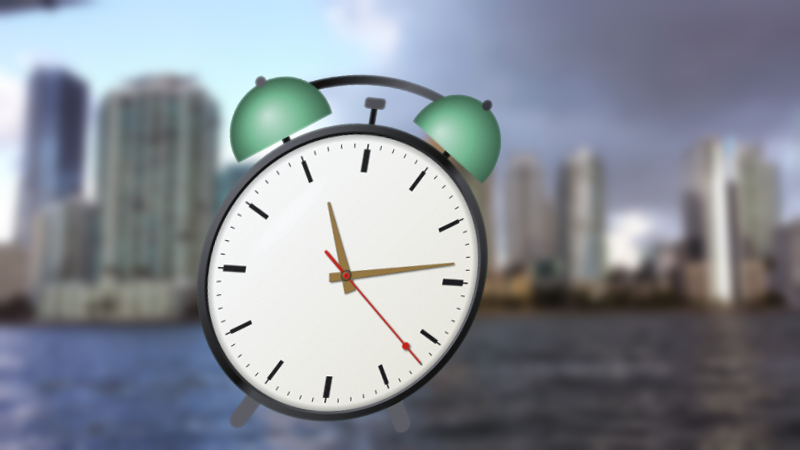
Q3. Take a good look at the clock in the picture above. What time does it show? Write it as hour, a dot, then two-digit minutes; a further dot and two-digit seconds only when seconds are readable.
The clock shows 11.13.22
